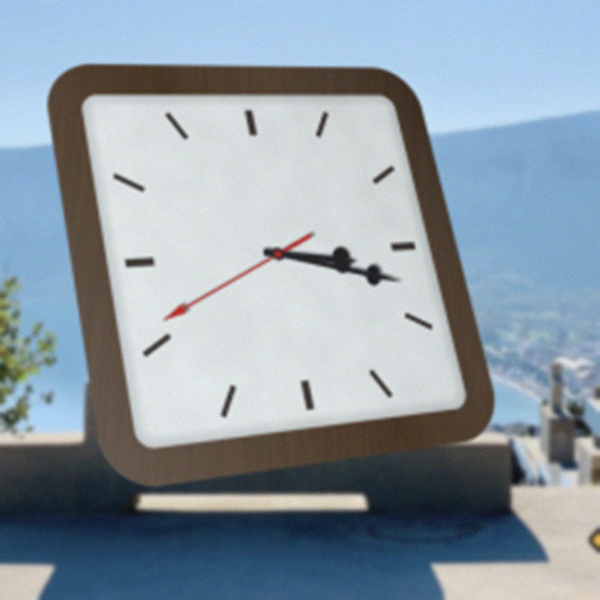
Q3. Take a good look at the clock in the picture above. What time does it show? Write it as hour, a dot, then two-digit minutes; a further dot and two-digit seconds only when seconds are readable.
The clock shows 3.17.41
